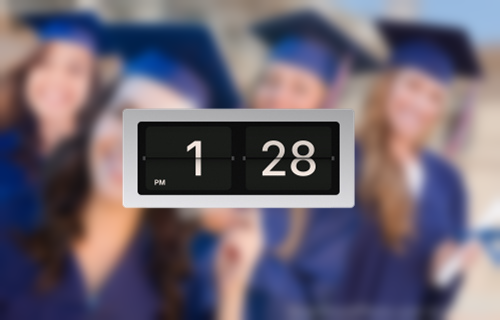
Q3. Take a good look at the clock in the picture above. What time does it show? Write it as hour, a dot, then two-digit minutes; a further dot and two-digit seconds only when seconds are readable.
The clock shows 1.28
